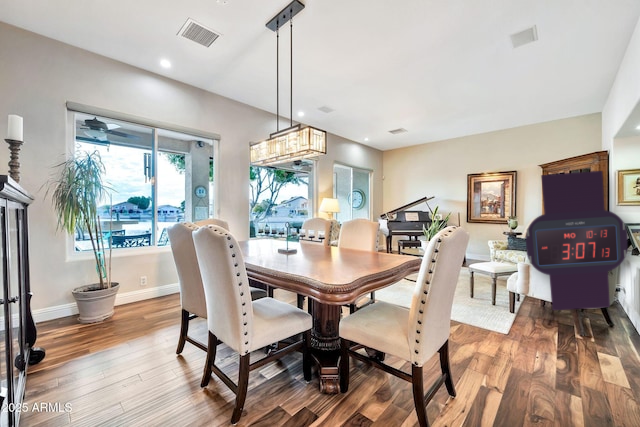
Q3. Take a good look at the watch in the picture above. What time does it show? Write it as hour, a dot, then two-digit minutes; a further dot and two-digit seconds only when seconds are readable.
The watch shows 3.07
